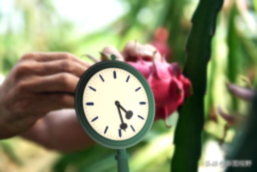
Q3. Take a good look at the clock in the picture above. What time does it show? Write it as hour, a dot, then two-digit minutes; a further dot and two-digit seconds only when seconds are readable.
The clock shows 4.28
